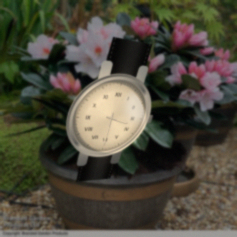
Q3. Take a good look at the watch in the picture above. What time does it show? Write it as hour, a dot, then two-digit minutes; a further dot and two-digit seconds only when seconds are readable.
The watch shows 3.30
